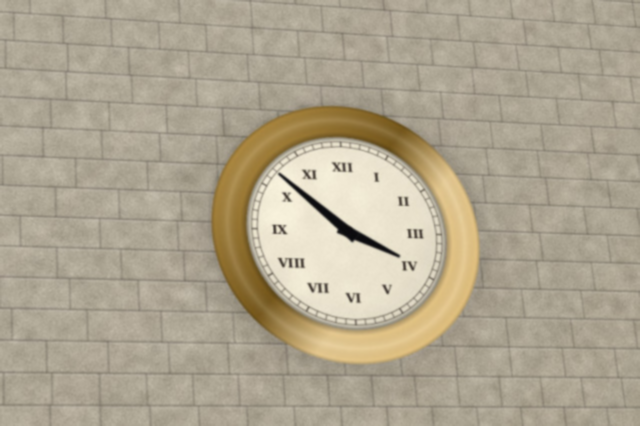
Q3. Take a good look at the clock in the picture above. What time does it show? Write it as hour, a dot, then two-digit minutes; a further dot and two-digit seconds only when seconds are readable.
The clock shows 3.52
